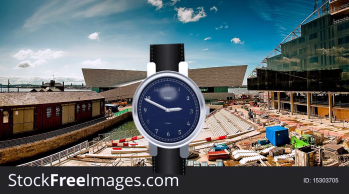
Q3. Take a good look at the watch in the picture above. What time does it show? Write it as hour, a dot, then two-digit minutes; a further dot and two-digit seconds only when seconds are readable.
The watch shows 2.49
